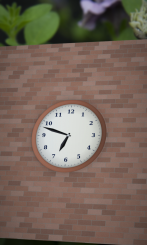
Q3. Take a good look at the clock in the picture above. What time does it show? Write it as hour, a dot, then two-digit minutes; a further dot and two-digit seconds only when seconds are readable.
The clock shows 6.48
